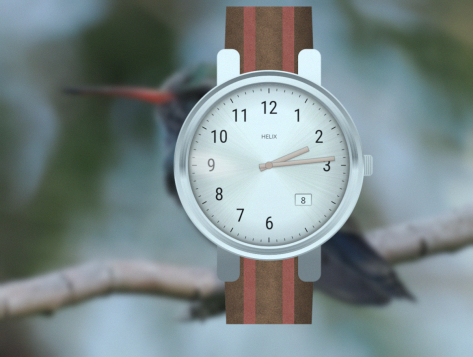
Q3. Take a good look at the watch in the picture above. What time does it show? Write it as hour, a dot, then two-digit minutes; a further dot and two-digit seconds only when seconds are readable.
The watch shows 2.14
